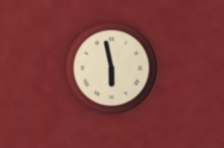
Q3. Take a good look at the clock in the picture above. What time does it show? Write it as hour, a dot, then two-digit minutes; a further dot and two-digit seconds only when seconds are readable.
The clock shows 5.58
